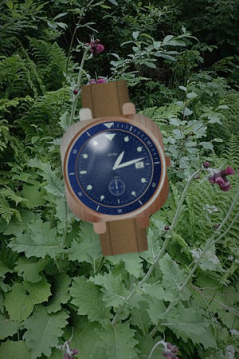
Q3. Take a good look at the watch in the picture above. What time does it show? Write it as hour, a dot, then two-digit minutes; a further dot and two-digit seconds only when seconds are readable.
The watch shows 1.13
